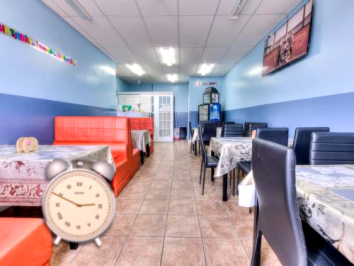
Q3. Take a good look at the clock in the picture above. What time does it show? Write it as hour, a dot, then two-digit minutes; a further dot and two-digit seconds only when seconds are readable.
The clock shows 2.49
